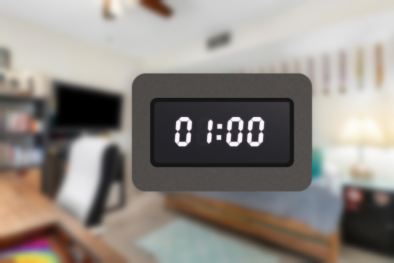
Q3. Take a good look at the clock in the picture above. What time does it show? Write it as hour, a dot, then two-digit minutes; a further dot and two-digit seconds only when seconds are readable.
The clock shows 1.00
